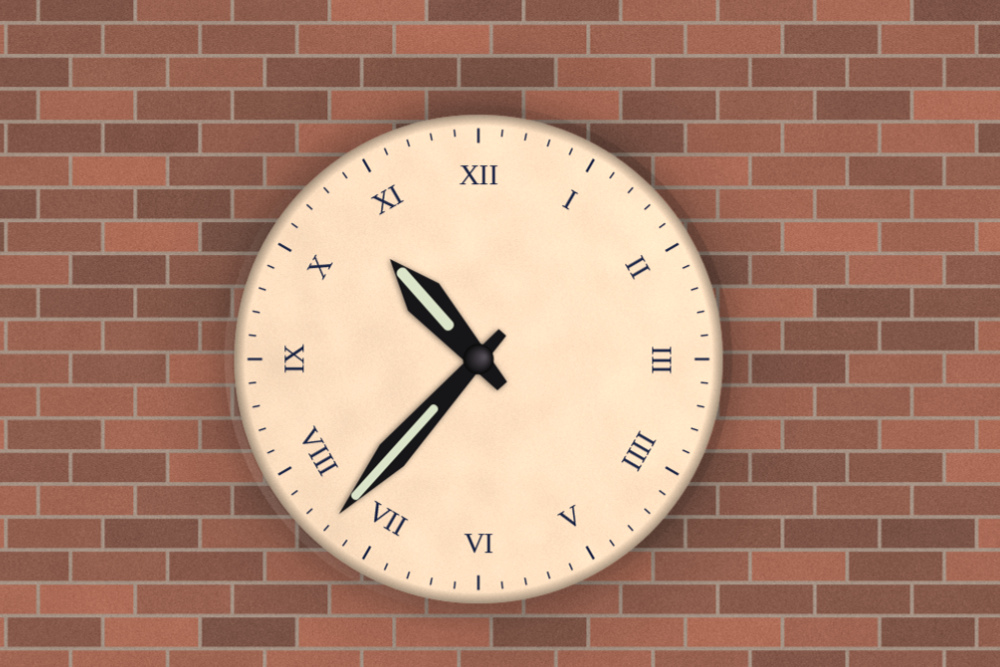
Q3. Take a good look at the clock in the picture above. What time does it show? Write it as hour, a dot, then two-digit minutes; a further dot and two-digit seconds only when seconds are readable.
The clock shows 10.37
